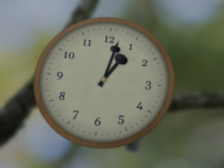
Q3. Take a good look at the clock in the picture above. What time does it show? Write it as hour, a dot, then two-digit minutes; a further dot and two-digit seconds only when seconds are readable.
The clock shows 1.02
